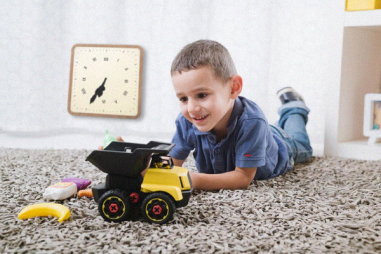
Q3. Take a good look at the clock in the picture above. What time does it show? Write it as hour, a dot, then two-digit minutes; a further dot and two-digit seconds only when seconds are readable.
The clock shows 6.35
